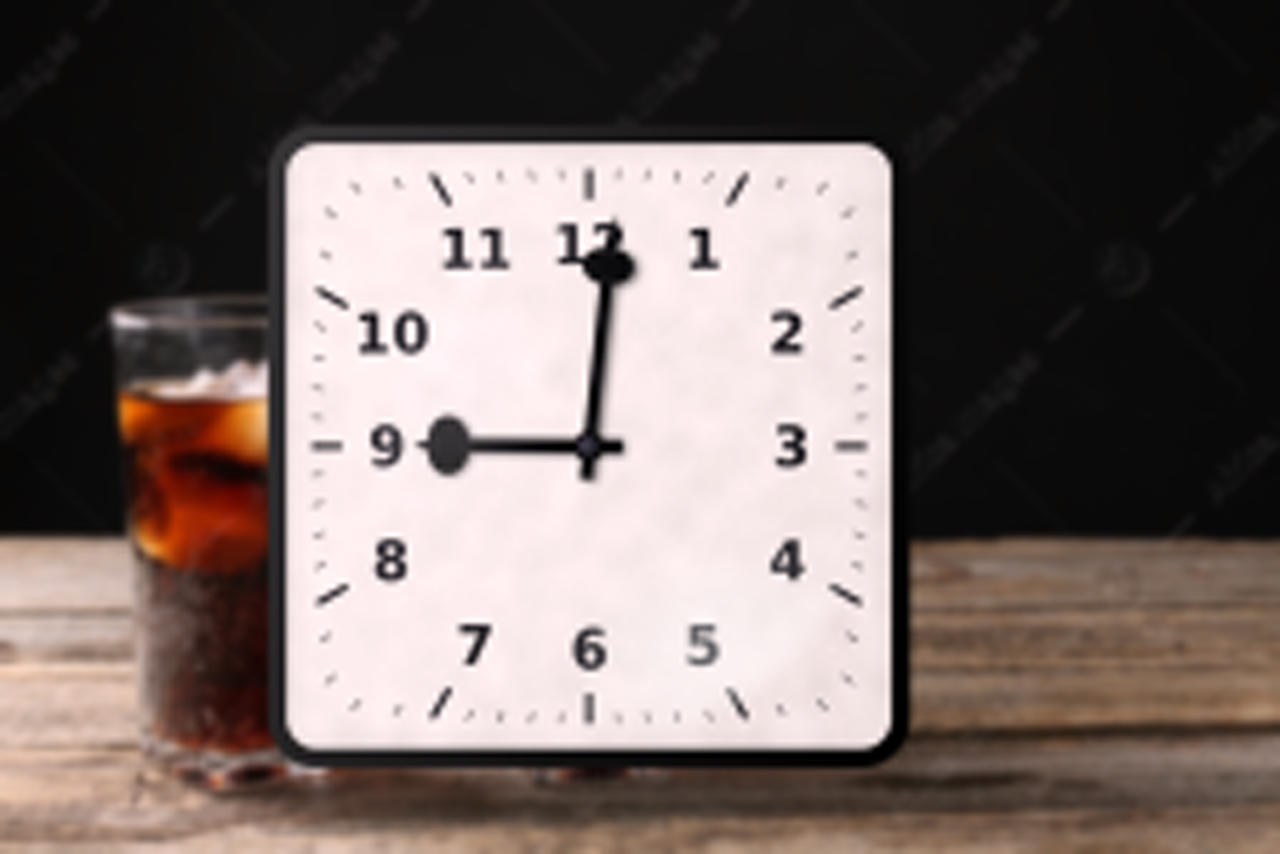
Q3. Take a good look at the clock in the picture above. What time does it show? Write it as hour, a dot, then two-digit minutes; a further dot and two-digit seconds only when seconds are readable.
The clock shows 9.01
